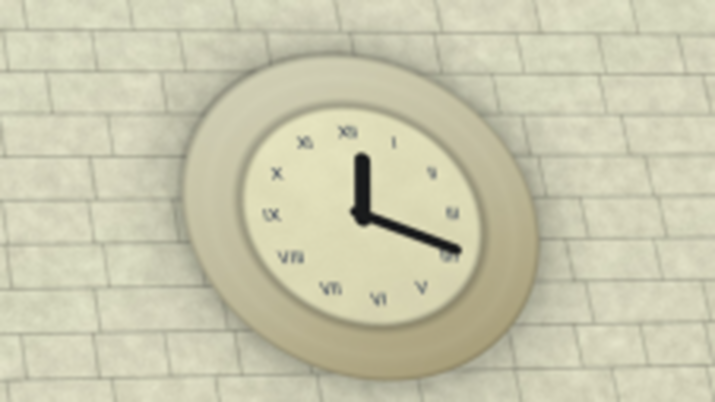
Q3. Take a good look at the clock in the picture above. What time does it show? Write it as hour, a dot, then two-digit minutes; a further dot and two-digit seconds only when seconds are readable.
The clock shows 12.19
